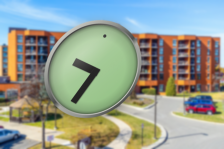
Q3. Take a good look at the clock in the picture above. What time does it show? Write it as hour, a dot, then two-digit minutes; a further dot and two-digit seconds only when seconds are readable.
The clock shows 9.34
